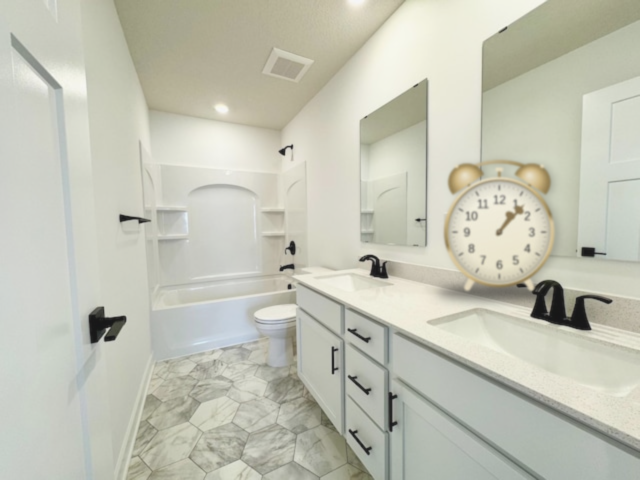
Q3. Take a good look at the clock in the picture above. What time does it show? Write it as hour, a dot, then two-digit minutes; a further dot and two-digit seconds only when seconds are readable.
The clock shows 1.07
